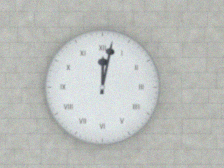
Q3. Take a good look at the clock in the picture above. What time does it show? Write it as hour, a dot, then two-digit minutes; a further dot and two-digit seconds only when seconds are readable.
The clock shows 12.02
